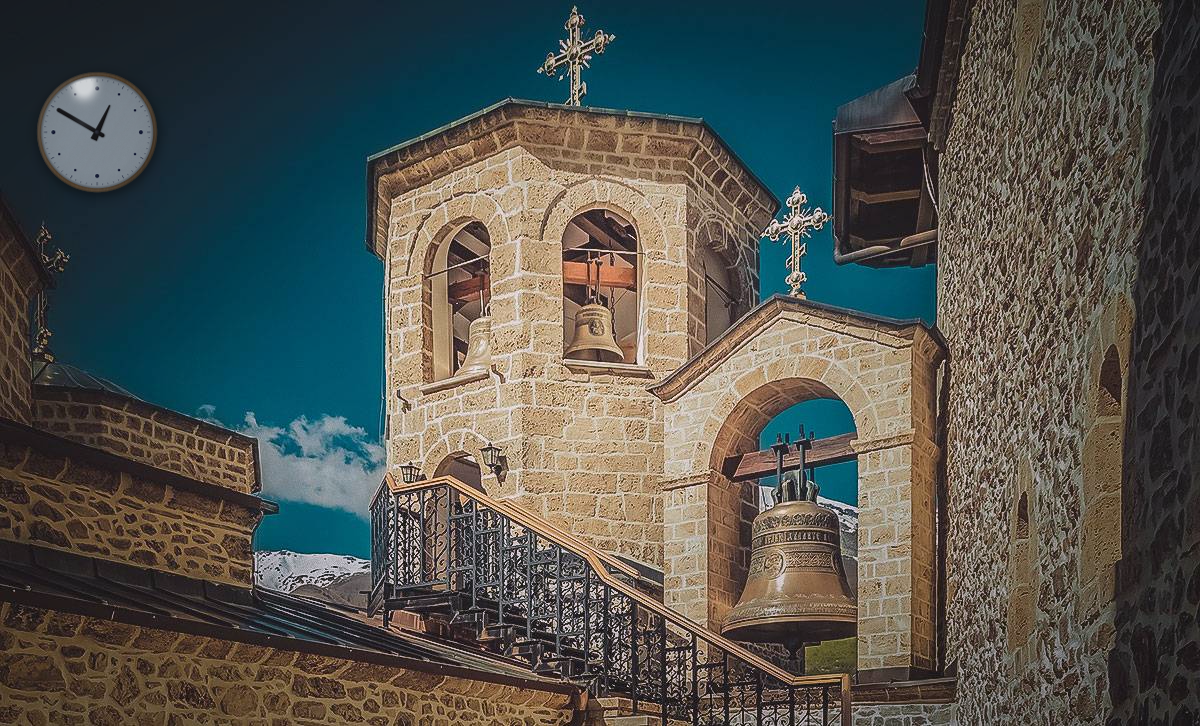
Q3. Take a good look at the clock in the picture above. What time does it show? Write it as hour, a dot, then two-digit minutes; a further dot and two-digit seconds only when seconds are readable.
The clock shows 12.50
